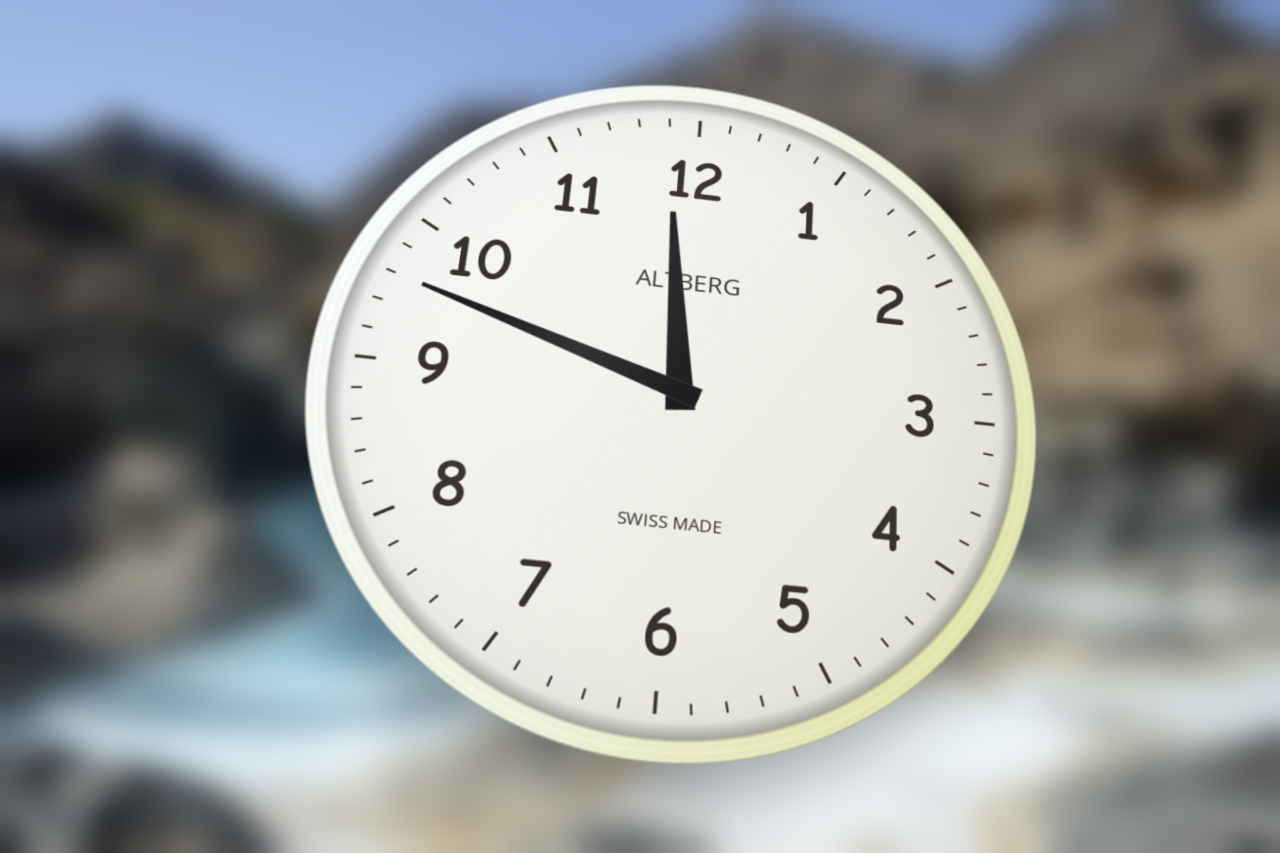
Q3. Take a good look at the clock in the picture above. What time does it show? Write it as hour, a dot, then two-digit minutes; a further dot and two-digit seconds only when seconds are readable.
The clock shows 11.48
